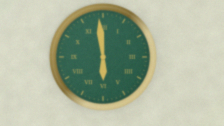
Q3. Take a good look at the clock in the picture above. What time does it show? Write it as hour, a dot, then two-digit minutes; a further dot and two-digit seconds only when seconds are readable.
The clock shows 5.59
